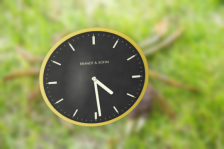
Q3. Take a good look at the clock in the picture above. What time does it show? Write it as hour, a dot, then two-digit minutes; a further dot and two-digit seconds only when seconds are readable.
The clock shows 4.29
